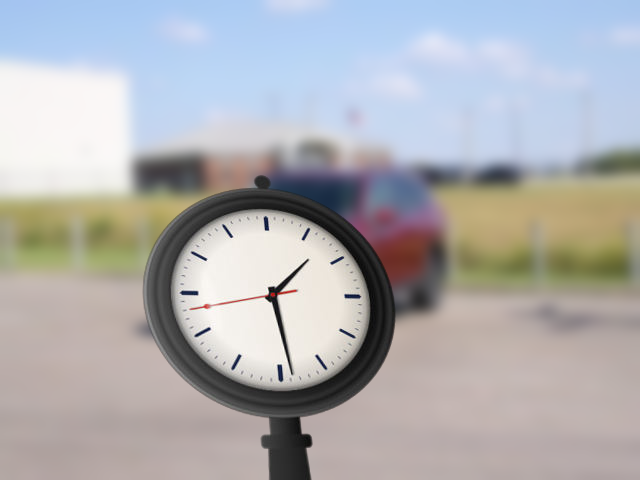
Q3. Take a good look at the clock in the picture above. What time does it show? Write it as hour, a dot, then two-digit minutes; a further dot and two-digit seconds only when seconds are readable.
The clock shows 1.28.43
